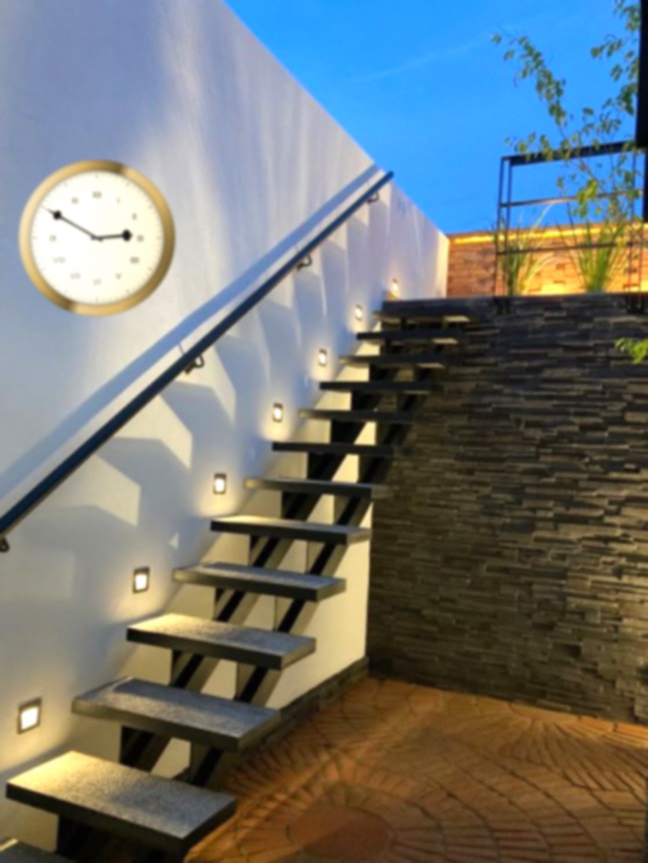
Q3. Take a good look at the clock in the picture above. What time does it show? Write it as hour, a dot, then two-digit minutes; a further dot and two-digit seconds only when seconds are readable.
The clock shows 2.50
